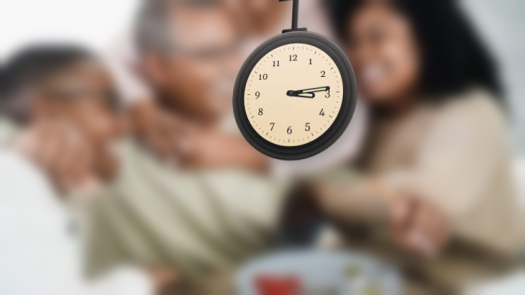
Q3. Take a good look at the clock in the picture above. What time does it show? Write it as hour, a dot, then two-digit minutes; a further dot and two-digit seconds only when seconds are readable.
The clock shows 3.14
